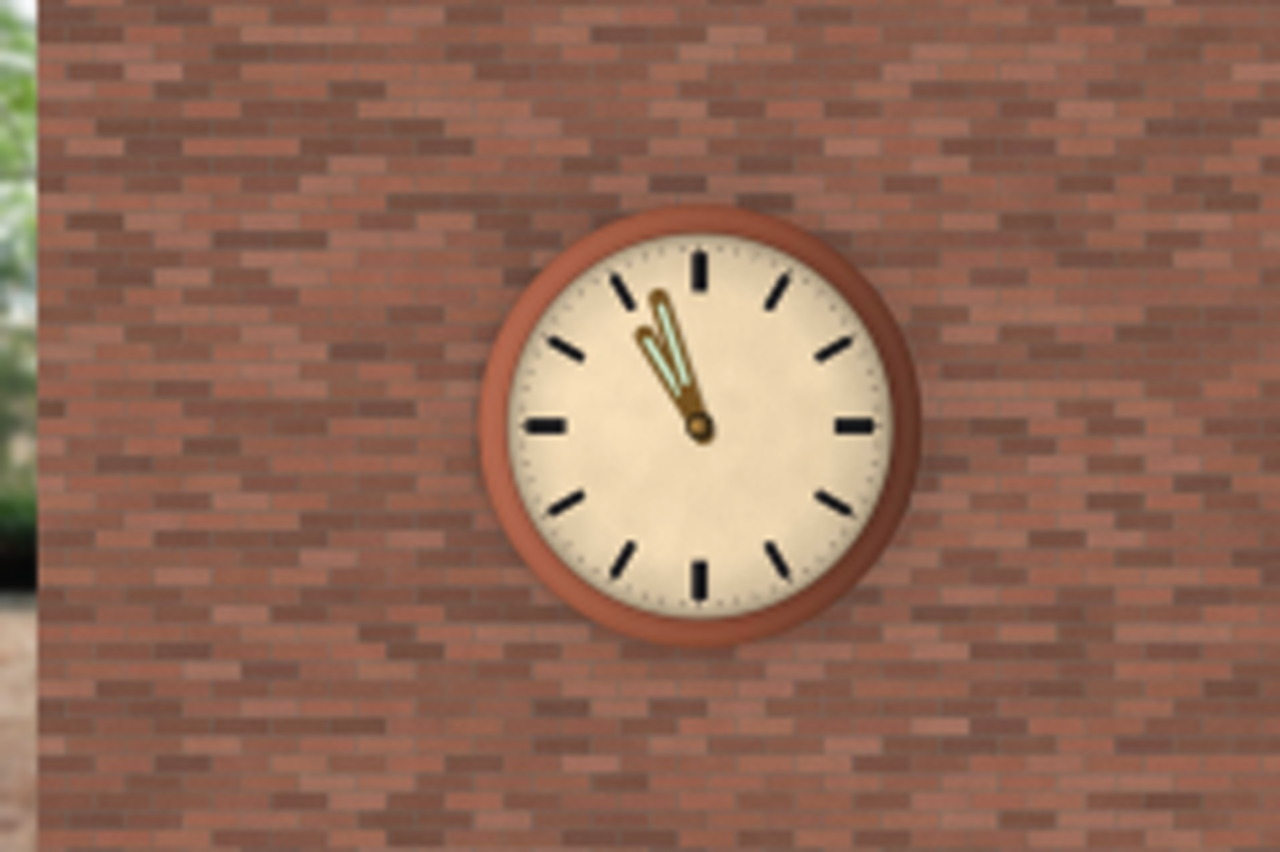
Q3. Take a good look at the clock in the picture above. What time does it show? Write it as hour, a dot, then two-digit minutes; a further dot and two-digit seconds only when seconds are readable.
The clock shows 10.57
